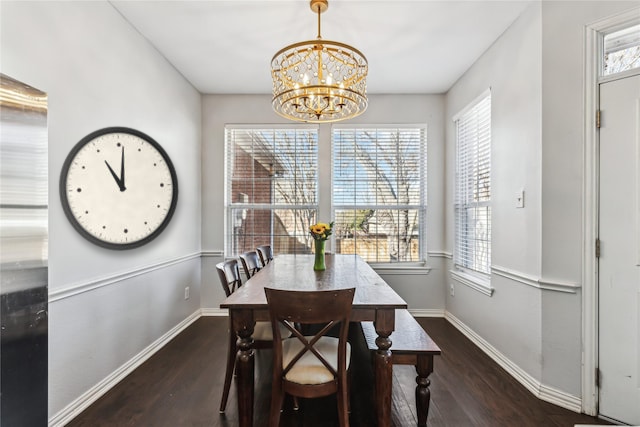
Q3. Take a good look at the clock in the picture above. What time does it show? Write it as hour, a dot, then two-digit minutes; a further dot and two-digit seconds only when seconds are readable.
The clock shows 11.01
